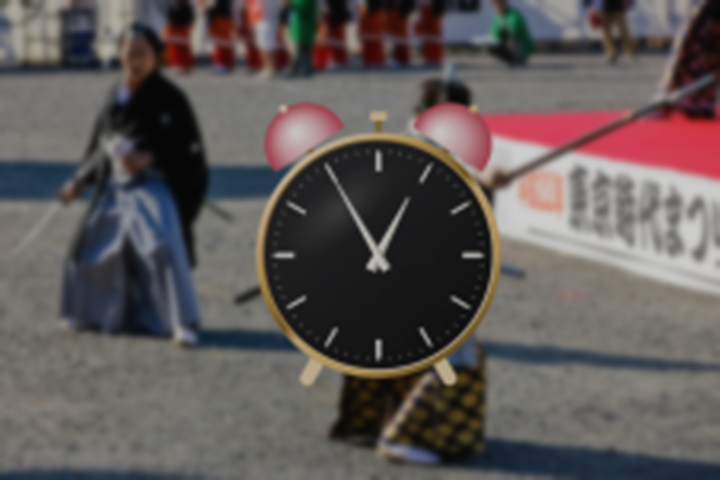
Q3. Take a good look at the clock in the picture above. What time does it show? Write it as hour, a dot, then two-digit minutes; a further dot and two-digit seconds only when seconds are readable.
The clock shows 12.55
